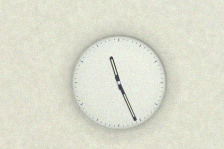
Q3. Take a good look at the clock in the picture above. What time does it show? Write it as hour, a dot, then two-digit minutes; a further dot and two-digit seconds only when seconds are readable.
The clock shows 11.26
